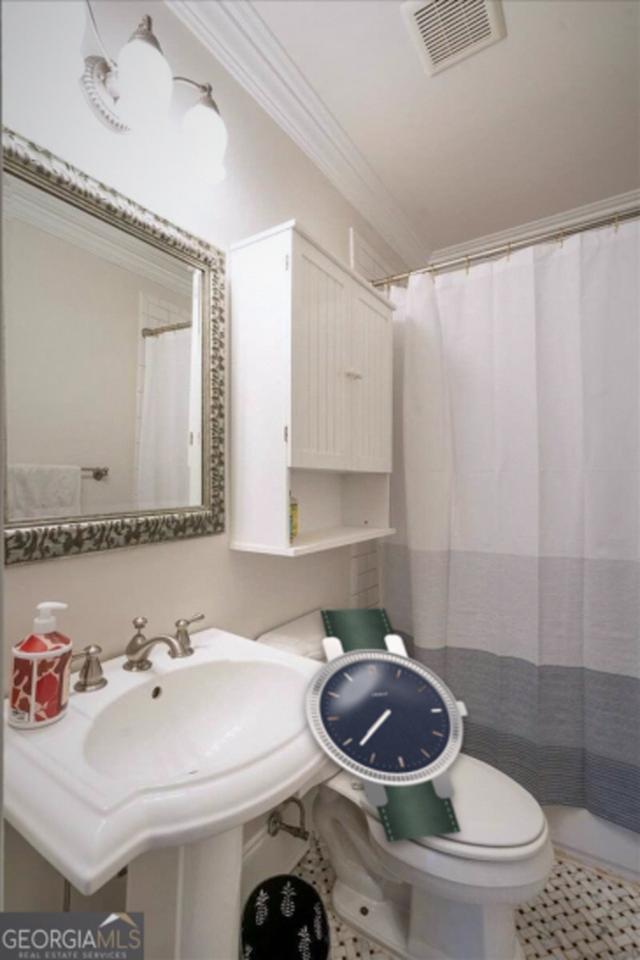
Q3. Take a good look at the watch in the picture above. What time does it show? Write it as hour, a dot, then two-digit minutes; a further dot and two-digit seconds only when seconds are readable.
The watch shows 7.38
